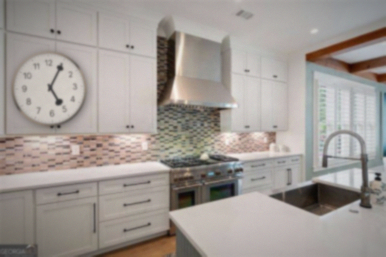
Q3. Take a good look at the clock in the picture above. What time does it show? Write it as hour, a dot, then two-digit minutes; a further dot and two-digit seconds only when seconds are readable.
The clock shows 5.05
